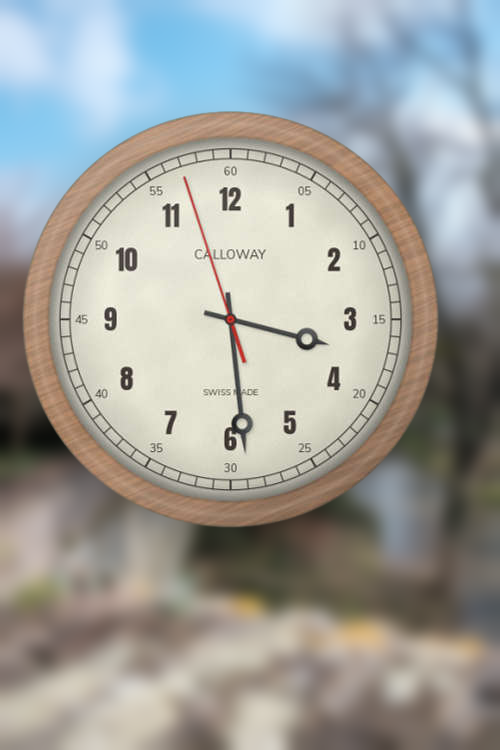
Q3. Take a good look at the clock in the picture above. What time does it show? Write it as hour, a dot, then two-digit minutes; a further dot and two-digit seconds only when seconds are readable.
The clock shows 3.28.57
